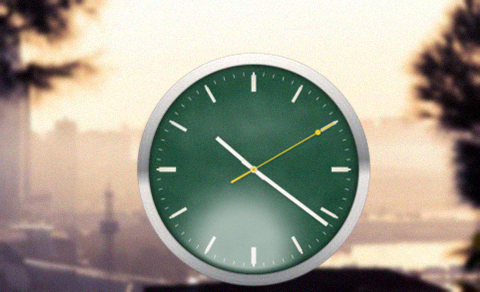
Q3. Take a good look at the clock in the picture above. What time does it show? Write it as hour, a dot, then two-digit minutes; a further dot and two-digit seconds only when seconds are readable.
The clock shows 10.21.10
